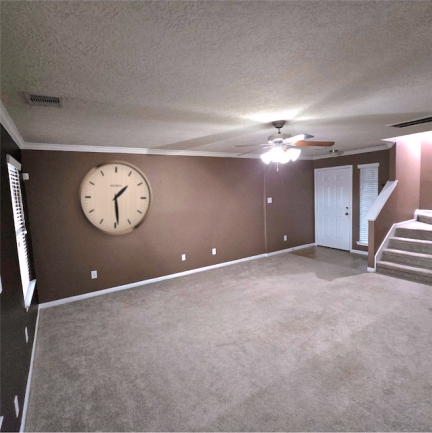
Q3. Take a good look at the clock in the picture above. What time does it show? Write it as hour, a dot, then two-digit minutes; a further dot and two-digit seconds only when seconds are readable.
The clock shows 1.29
